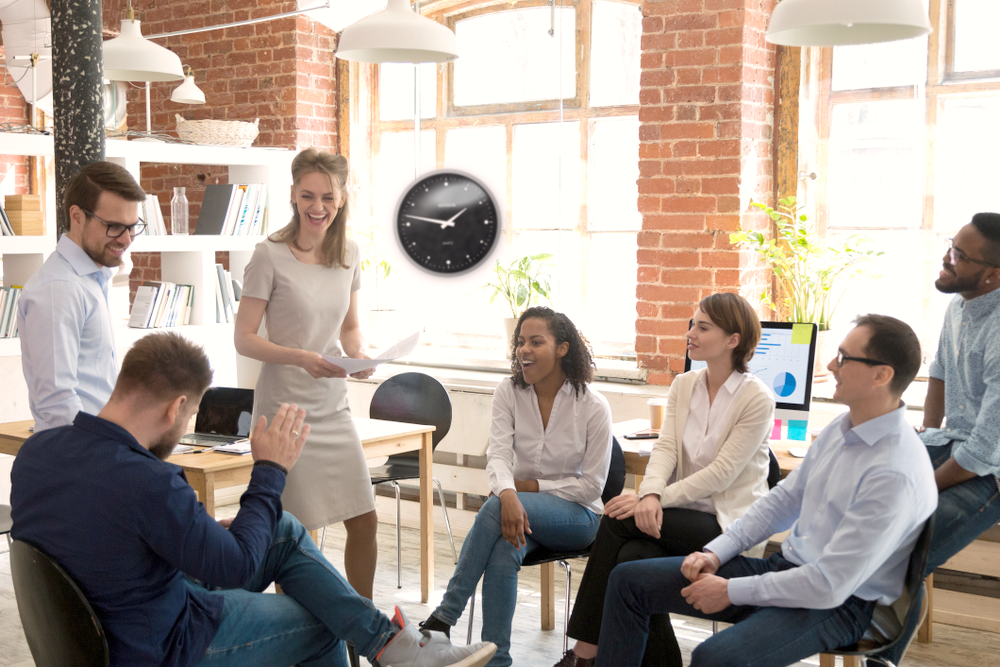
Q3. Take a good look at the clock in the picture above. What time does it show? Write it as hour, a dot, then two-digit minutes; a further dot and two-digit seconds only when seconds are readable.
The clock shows 1.47
